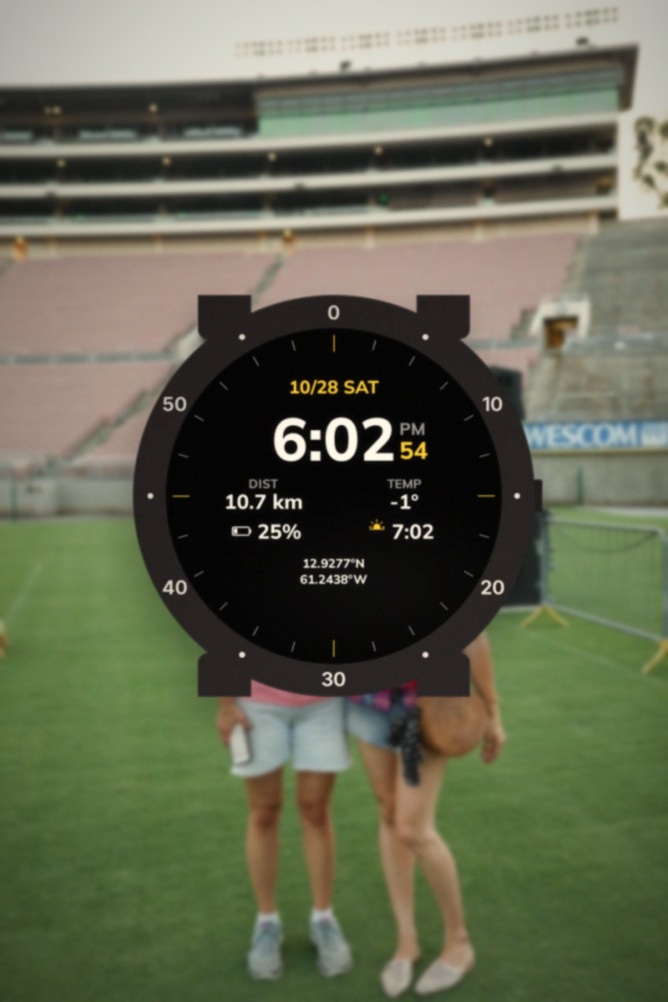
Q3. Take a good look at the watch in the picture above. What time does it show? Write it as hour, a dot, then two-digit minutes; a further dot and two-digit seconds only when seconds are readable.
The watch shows 6.02.54
